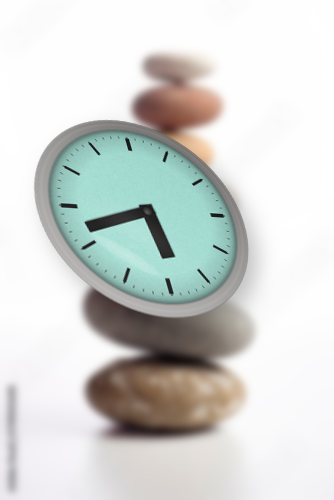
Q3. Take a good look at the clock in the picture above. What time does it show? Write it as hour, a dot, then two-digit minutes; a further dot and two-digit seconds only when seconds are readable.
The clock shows 5.42
